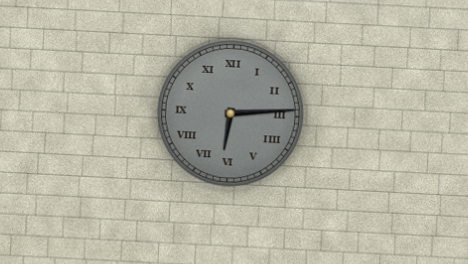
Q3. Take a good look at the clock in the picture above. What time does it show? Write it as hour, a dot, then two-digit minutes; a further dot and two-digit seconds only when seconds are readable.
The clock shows 6.14
